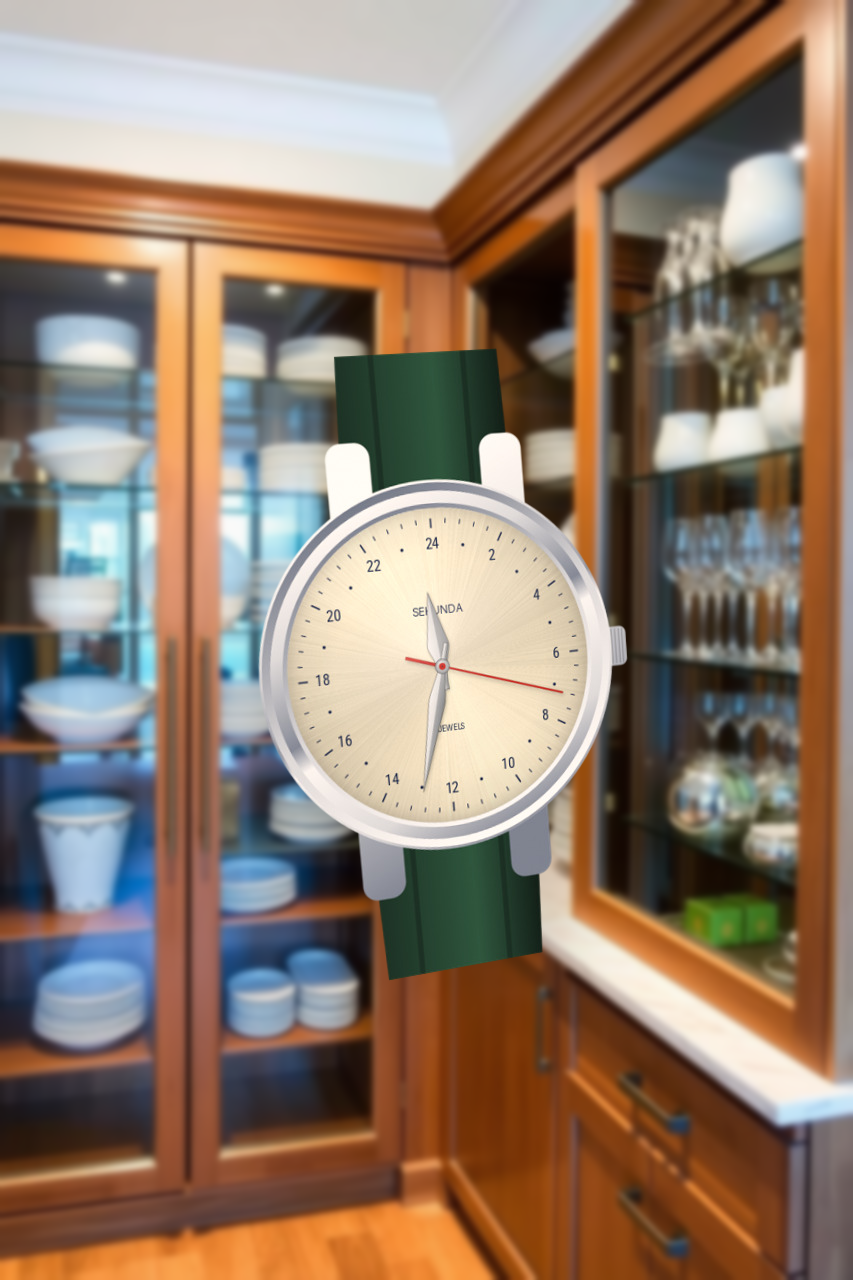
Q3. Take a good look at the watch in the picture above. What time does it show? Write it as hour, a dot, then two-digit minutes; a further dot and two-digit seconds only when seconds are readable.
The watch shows 23.32.18
